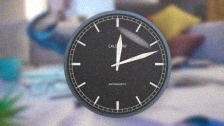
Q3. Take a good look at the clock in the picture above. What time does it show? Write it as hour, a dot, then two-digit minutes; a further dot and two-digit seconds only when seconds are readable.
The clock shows 12.12
